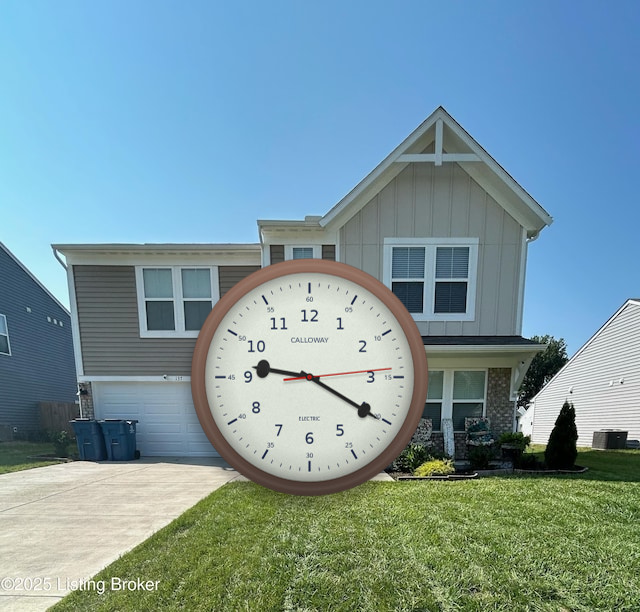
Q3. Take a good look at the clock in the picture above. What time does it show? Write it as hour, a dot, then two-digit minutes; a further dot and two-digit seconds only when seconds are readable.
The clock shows 9.20.14
